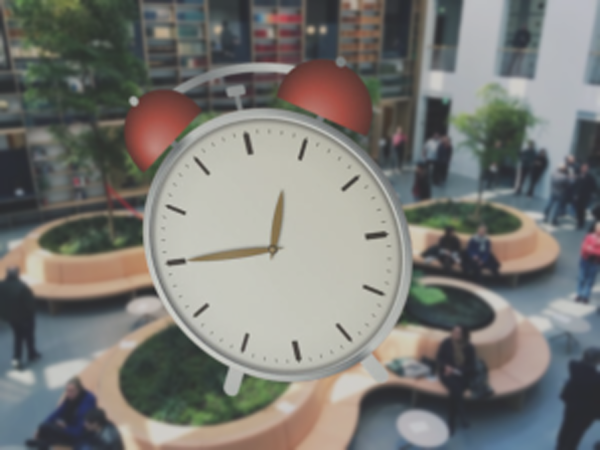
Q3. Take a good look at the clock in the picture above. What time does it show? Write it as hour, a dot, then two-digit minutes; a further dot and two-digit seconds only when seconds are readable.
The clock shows 12.45
